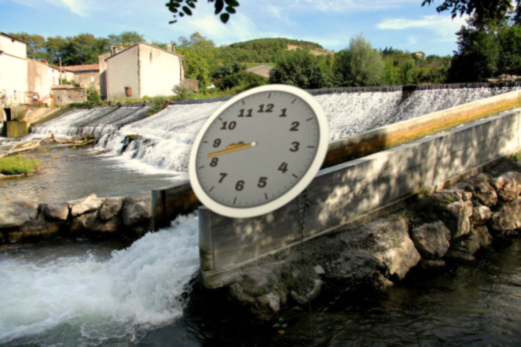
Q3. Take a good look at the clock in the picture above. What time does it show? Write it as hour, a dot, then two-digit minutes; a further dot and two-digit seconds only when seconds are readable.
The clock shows 8.42
